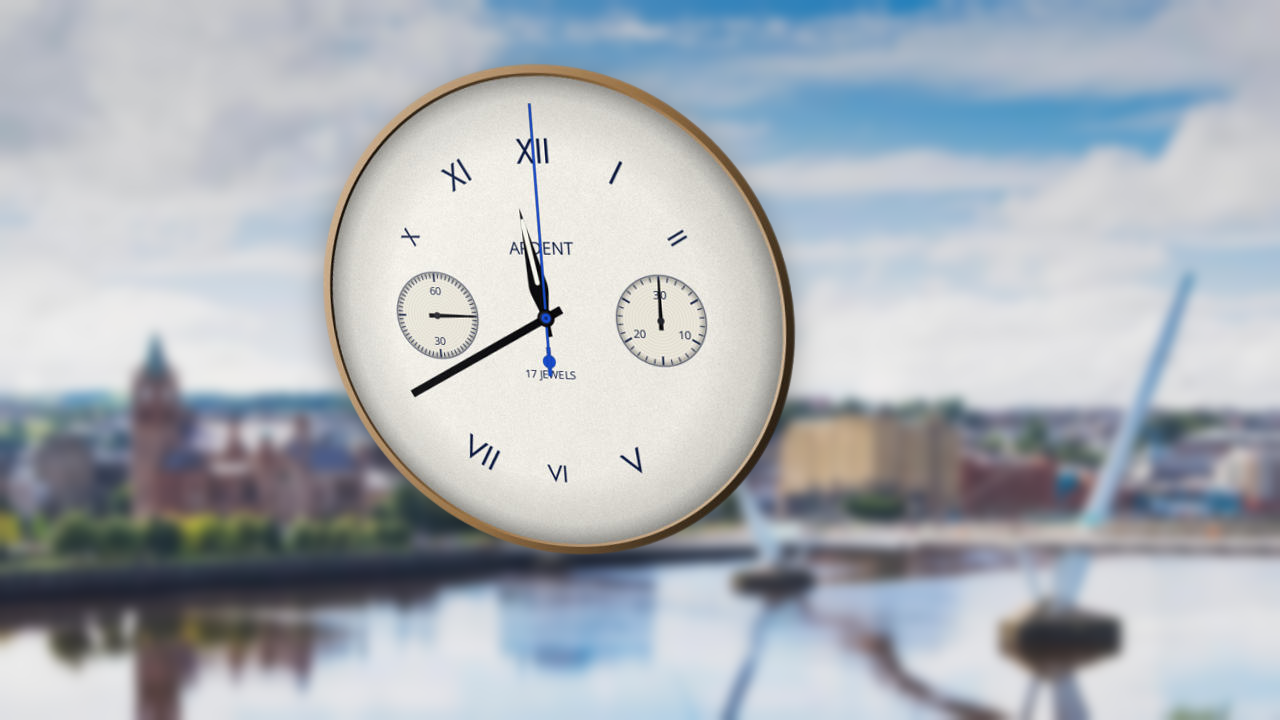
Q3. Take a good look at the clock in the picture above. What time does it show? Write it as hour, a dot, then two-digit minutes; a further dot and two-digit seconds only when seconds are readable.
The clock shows 11.40.15
